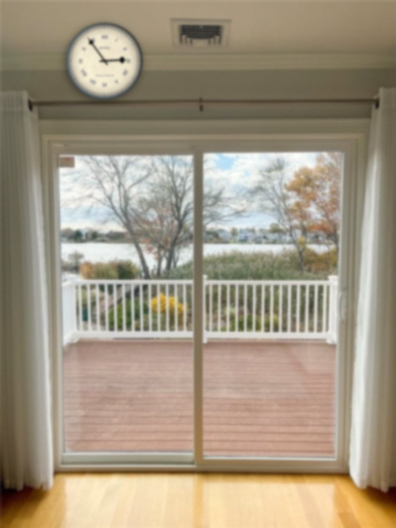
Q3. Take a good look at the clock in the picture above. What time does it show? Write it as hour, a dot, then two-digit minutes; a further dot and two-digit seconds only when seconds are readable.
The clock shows 2.54
